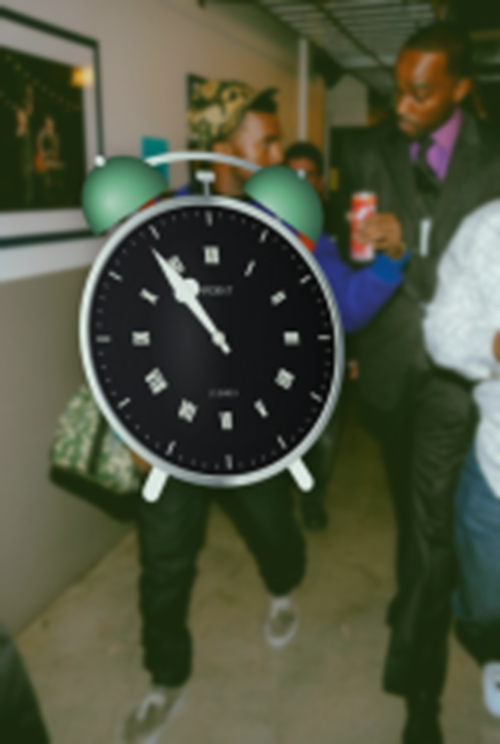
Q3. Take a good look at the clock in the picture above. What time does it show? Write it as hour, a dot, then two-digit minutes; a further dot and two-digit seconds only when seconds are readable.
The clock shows 10.54
